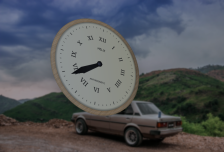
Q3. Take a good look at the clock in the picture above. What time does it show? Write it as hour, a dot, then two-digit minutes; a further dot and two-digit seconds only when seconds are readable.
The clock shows 7.39
